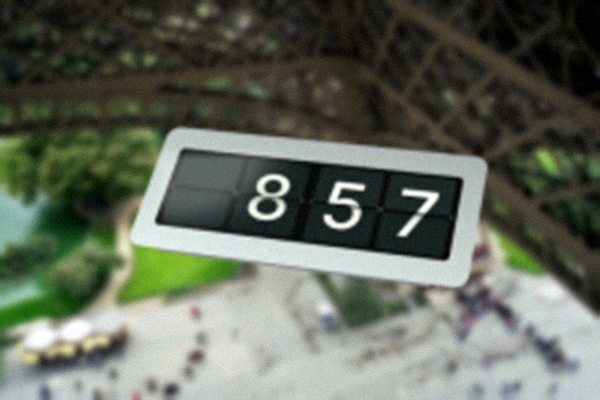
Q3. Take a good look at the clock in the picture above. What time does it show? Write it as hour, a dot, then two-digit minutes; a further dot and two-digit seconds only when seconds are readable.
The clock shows 8.57
